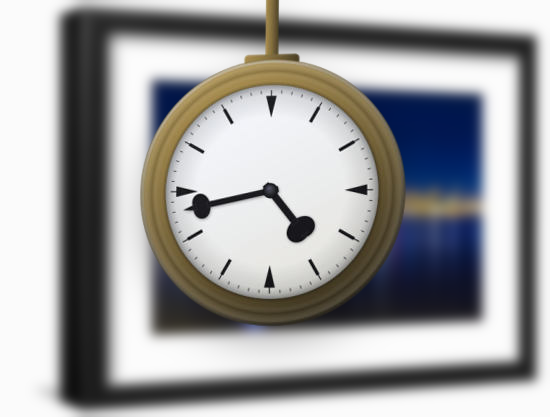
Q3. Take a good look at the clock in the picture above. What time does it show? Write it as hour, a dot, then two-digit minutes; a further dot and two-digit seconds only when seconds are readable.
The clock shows 4.43
